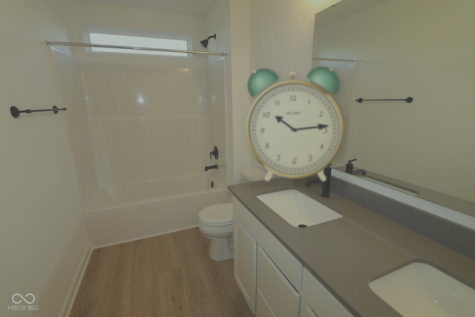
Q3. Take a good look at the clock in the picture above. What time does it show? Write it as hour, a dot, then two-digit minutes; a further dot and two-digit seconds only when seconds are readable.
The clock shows 10.14
